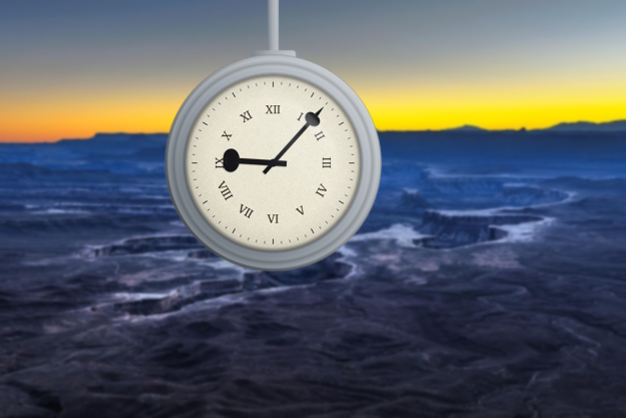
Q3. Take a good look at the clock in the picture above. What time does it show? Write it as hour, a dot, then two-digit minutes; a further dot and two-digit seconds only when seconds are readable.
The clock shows 9.07
